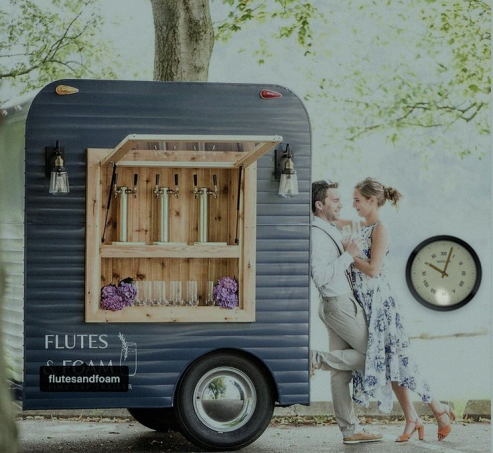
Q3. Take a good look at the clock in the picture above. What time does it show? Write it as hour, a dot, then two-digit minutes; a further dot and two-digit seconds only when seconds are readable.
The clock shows 10.03
